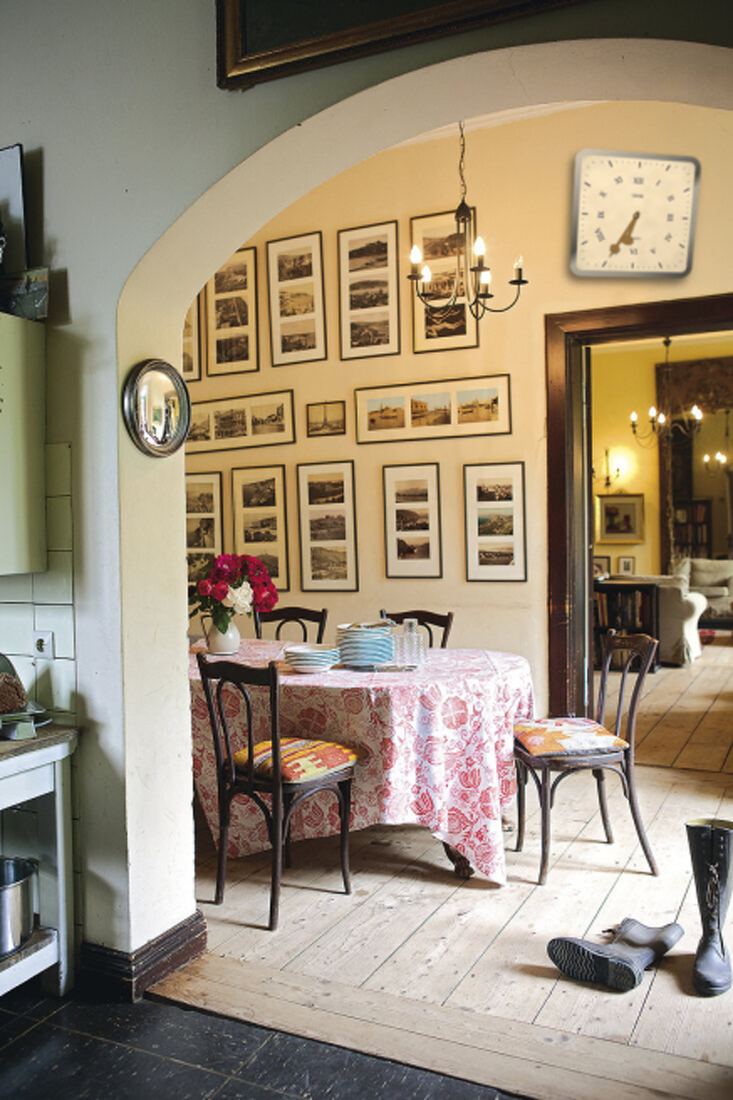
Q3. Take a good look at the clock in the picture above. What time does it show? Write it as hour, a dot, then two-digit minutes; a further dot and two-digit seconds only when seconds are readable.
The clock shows 6.35
